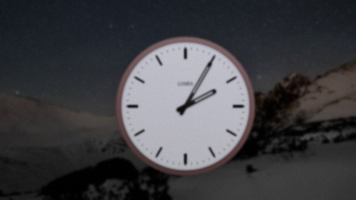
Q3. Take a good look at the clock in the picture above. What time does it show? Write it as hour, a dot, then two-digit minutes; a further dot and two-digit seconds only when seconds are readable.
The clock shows 2.05
